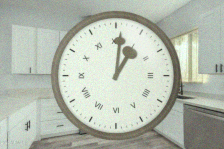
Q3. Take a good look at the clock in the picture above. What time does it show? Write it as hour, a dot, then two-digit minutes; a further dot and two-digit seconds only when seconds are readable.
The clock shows 1.01
